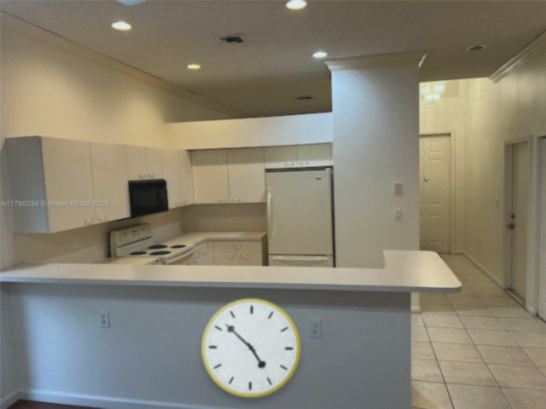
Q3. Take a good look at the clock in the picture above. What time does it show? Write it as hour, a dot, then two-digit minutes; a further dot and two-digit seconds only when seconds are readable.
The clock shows 4.52
